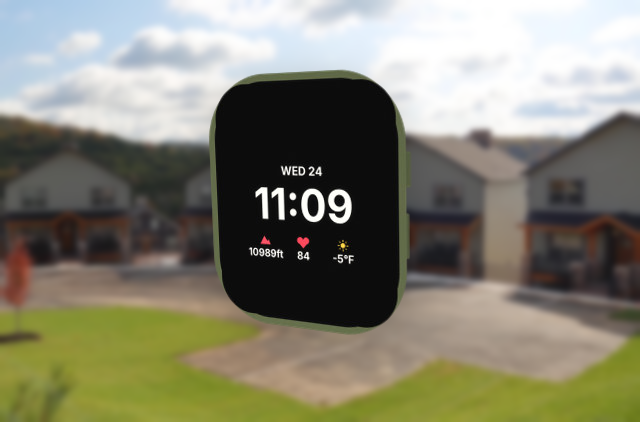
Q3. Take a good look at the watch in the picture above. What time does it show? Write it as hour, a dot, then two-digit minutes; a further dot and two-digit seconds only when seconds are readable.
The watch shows 11.09
